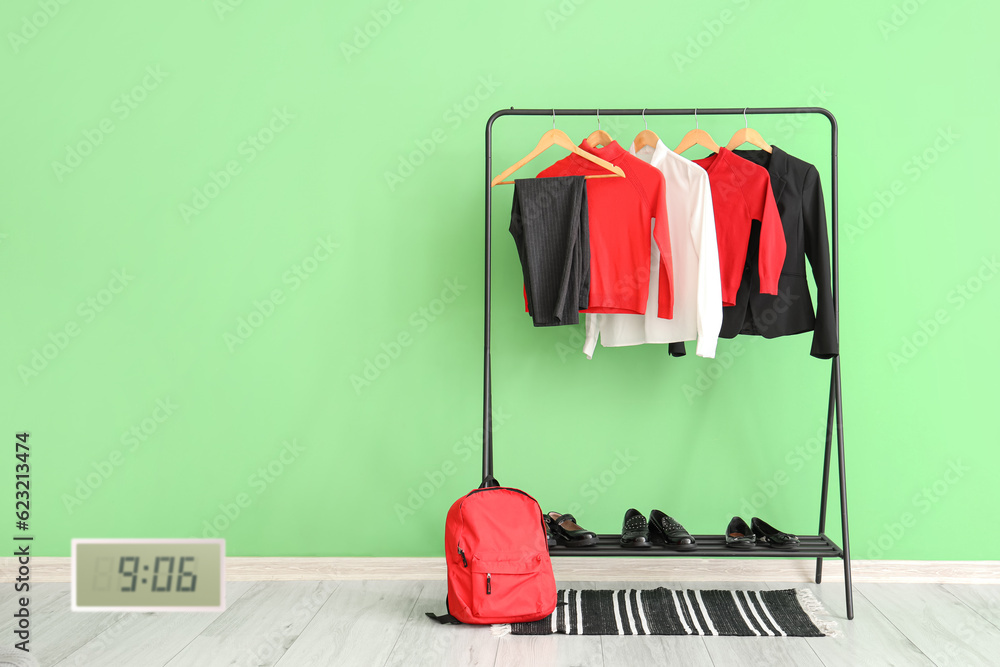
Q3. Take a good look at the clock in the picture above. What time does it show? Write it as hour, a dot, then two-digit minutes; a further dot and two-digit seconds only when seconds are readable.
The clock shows 9.06
